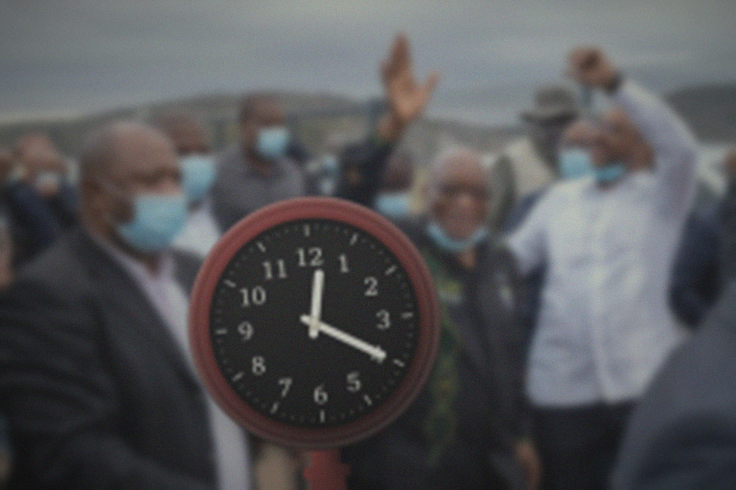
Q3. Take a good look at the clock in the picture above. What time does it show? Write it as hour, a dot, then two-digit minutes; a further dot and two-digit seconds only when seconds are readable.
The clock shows 12.20
